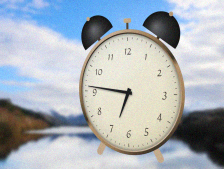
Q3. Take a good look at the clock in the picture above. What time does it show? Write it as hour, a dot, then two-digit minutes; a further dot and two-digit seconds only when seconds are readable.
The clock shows 6.46
